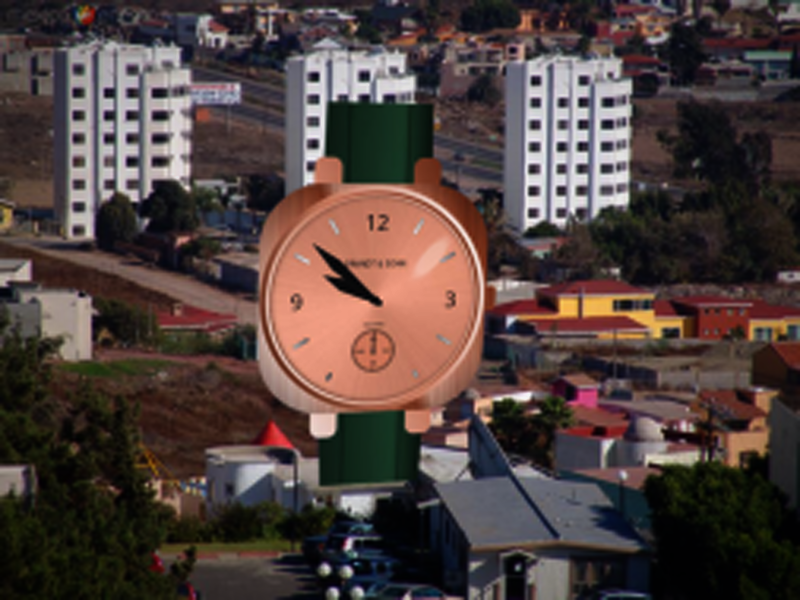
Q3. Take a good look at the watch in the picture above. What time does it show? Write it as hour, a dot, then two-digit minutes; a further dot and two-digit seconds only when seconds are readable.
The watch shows 9.52
